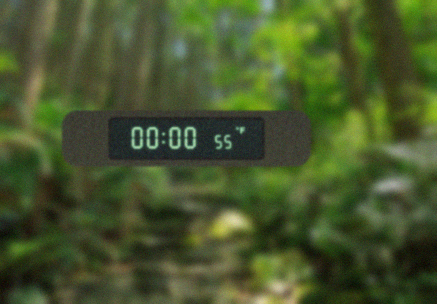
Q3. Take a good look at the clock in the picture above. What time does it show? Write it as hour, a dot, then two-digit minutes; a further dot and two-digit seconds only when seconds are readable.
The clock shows 0.00
